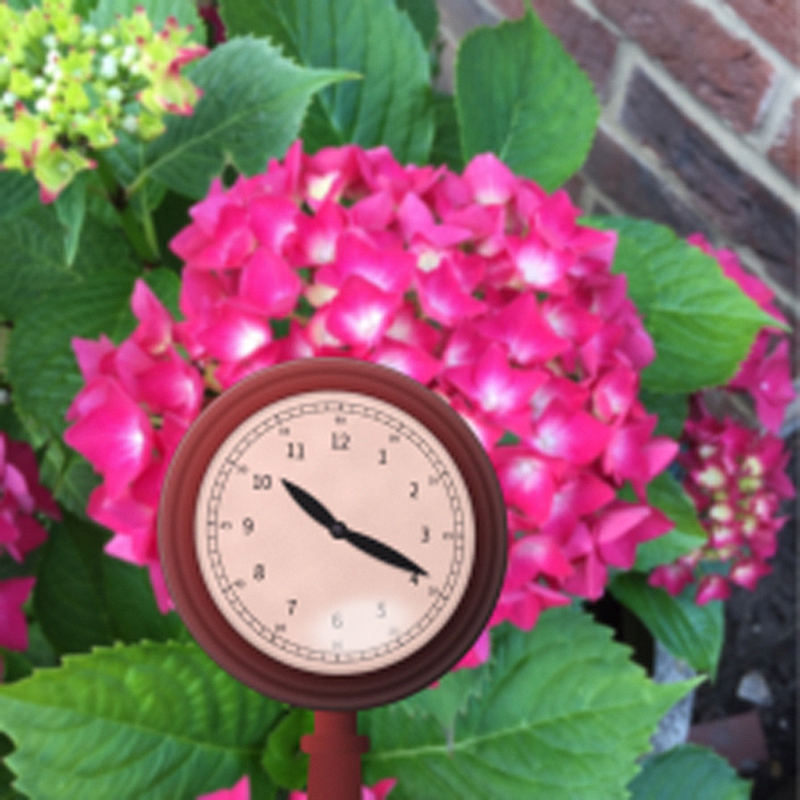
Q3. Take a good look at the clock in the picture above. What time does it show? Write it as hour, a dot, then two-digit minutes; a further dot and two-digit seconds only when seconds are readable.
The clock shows 10.19
